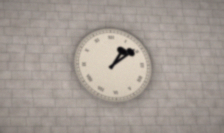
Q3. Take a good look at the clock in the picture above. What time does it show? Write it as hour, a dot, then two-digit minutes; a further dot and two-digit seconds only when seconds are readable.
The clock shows 1.09
